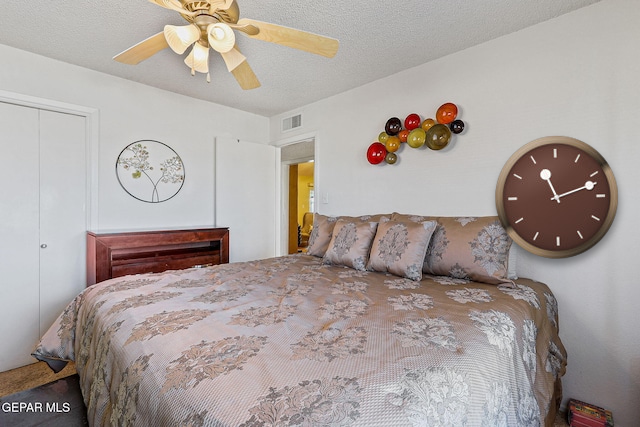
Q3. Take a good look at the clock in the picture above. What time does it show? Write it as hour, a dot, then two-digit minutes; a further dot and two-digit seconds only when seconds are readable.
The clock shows 11.12
